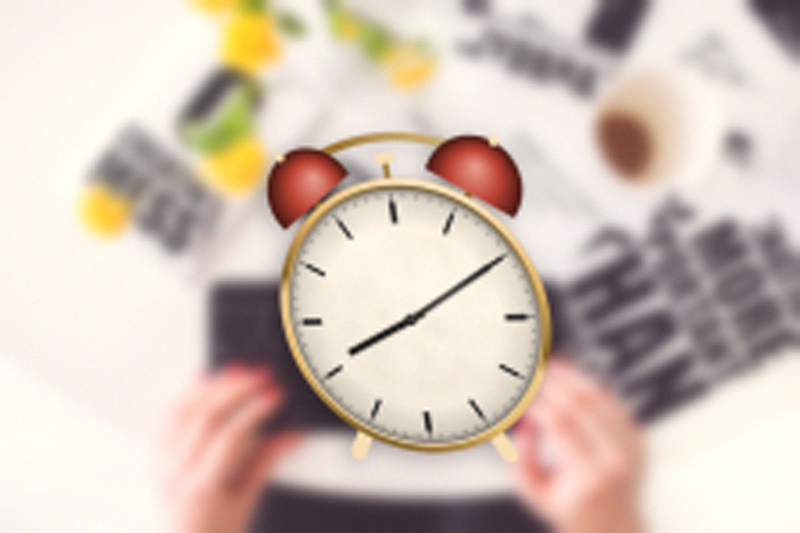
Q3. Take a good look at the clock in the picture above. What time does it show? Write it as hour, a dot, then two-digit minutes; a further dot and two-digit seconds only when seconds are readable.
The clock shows 8.10
